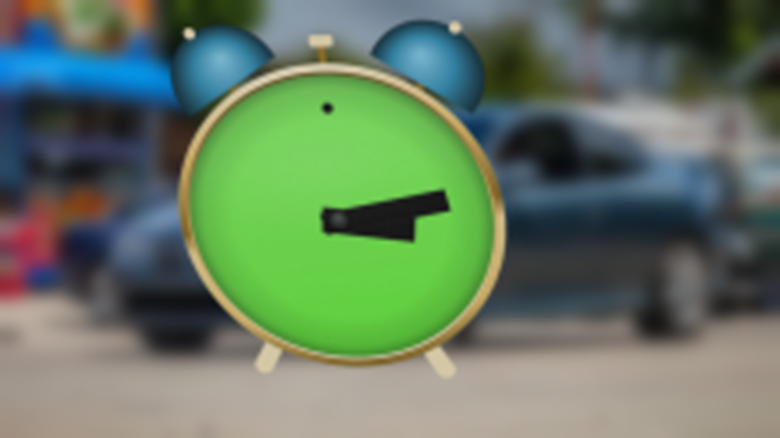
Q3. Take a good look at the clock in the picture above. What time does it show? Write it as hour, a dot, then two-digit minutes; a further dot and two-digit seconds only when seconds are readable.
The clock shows 3.13
